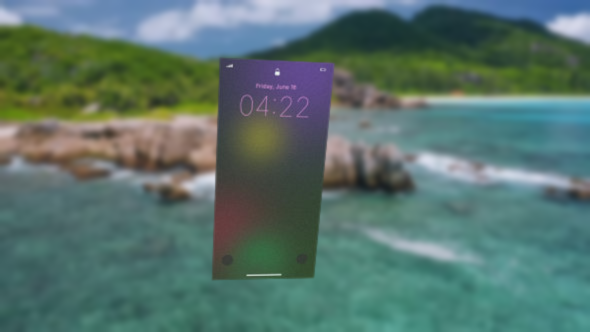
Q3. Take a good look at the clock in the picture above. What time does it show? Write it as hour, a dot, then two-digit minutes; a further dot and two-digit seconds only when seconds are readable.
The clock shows 4.22
